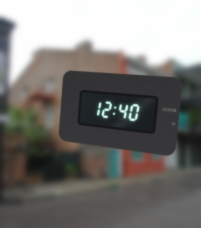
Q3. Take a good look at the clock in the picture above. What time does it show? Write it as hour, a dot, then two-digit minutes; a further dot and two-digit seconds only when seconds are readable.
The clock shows 12.40
